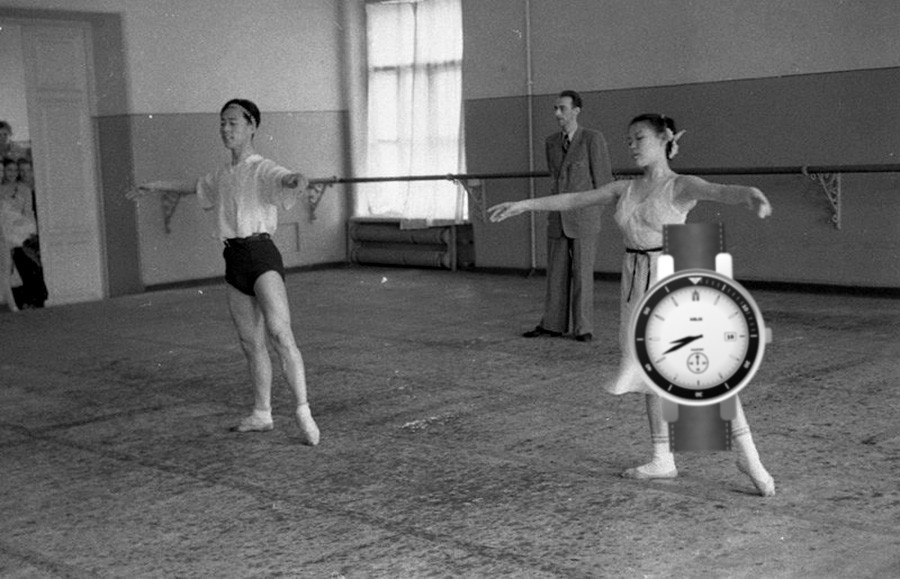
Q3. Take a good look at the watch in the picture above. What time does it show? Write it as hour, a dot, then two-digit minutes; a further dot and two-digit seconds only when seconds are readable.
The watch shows 8.41
